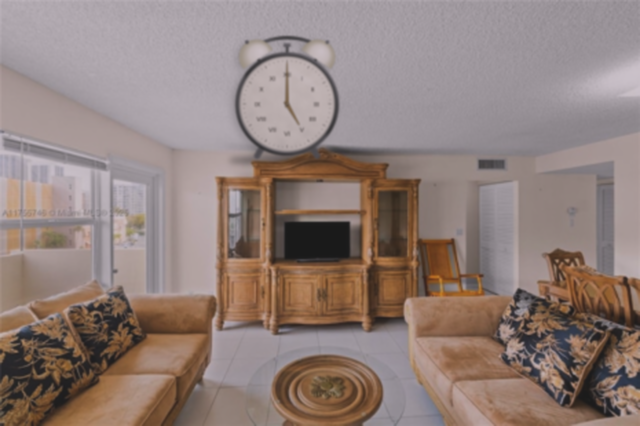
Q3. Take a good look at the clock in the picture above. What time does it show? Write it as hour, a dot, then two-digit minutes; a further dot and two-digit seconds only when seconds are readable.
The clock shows 5.00
